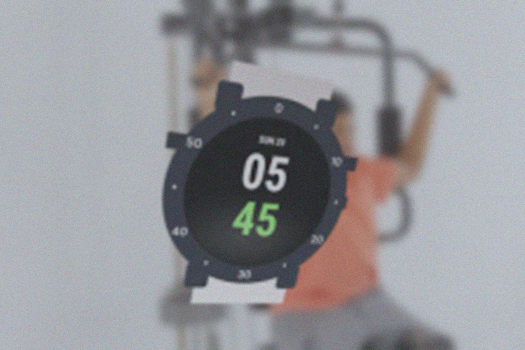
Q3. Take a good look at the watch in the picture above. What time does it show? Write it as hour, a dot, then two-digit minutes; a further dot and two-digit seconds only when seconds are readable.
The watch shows 5.45
